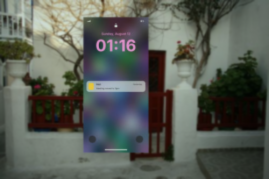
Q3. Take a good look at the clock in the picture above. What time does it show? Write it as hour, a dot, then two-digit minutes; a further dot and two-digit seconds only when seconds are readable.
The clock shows 1.16
